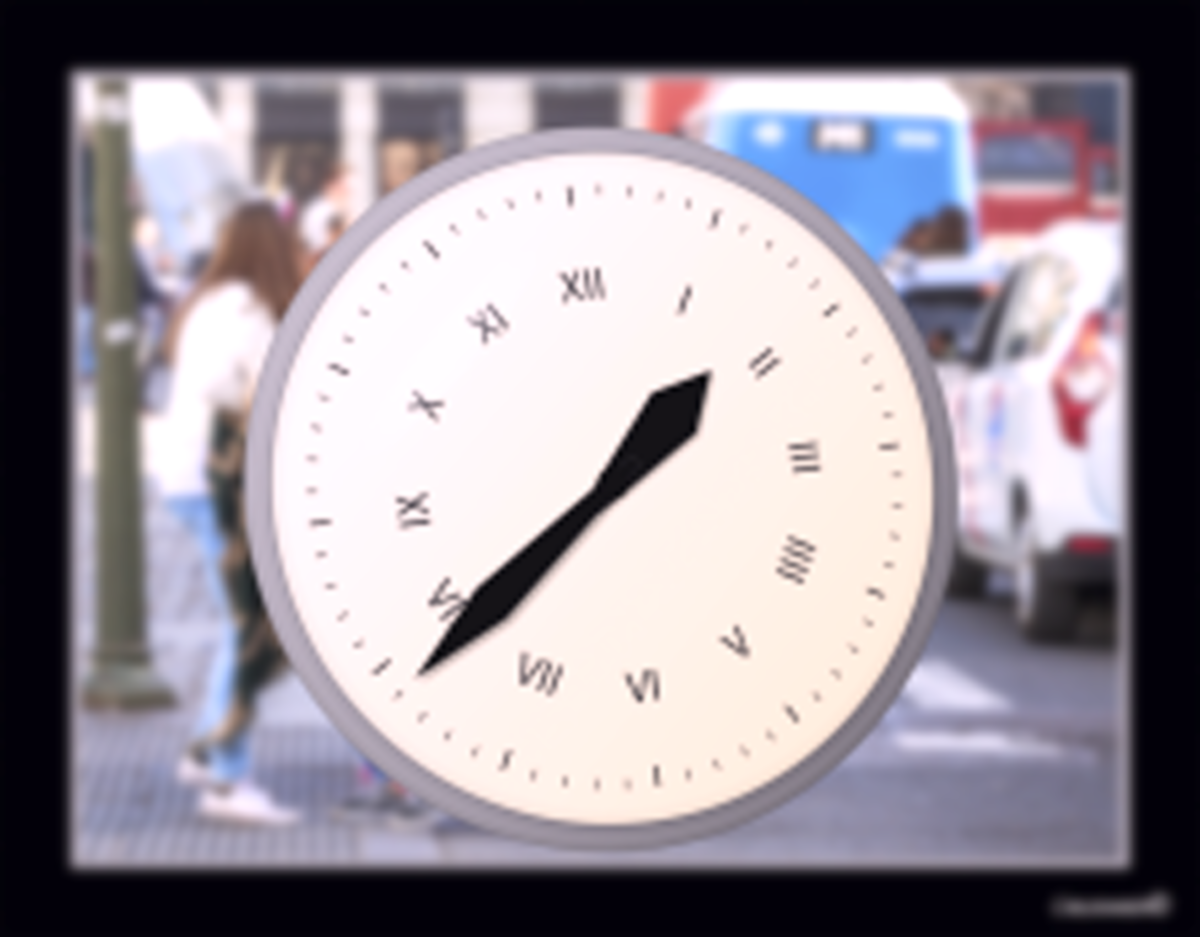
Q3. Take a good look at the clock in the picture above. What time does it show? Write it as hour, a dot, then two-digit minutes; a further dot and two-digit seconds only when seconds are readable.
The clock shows 1.39
